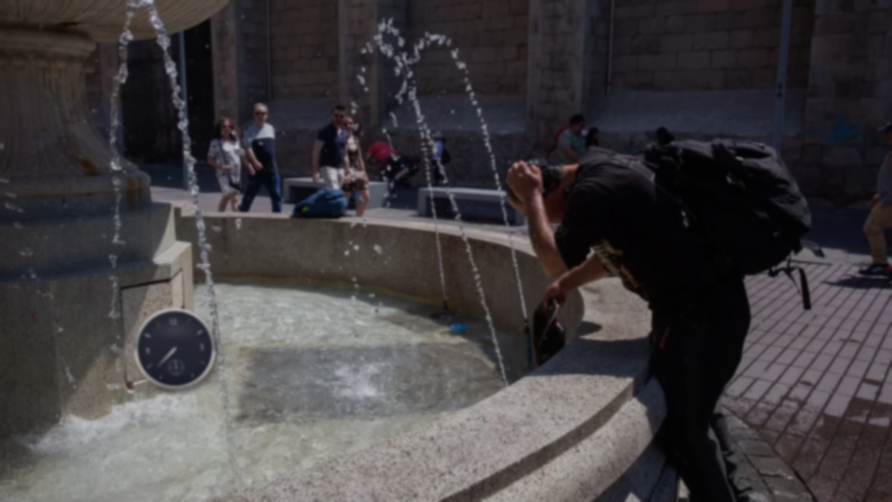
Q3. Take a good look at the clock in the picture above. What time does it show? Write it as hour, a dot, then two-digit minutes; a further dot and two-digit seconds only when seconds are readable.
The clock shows 7.38
